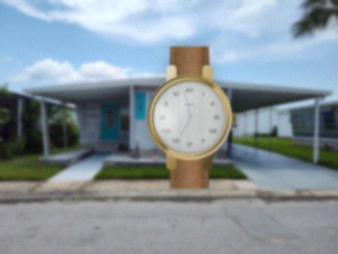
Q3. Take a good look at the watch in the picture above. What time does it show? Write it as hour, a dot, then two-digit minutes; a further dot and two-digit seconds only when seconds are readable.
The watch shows 6.58
